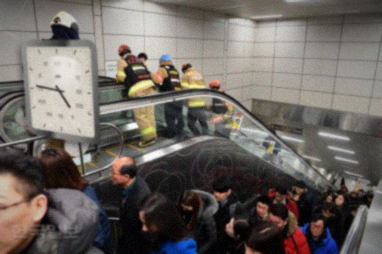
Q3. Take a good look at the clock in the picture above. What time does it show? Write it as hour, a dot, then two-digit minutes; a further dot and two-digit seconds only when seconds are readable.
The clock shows 4.46
